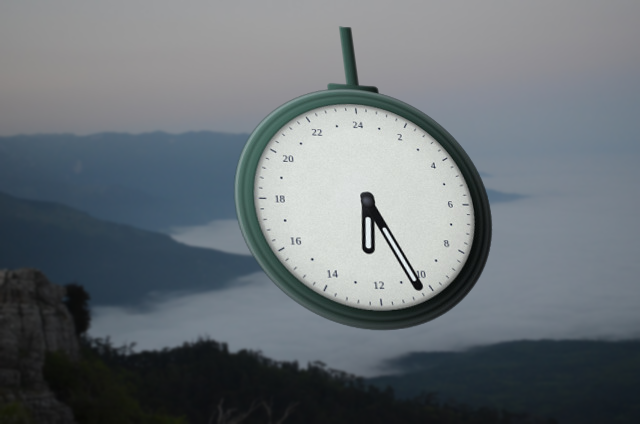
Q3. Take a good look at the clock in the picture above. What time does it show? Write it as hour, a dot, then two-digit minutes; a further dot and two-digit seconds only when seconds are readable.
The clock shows 12.26
